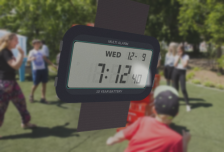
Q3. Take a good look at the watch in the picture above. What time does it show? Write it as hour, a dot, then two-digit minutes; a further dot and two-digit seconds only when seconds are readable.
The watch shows 7.12.40
